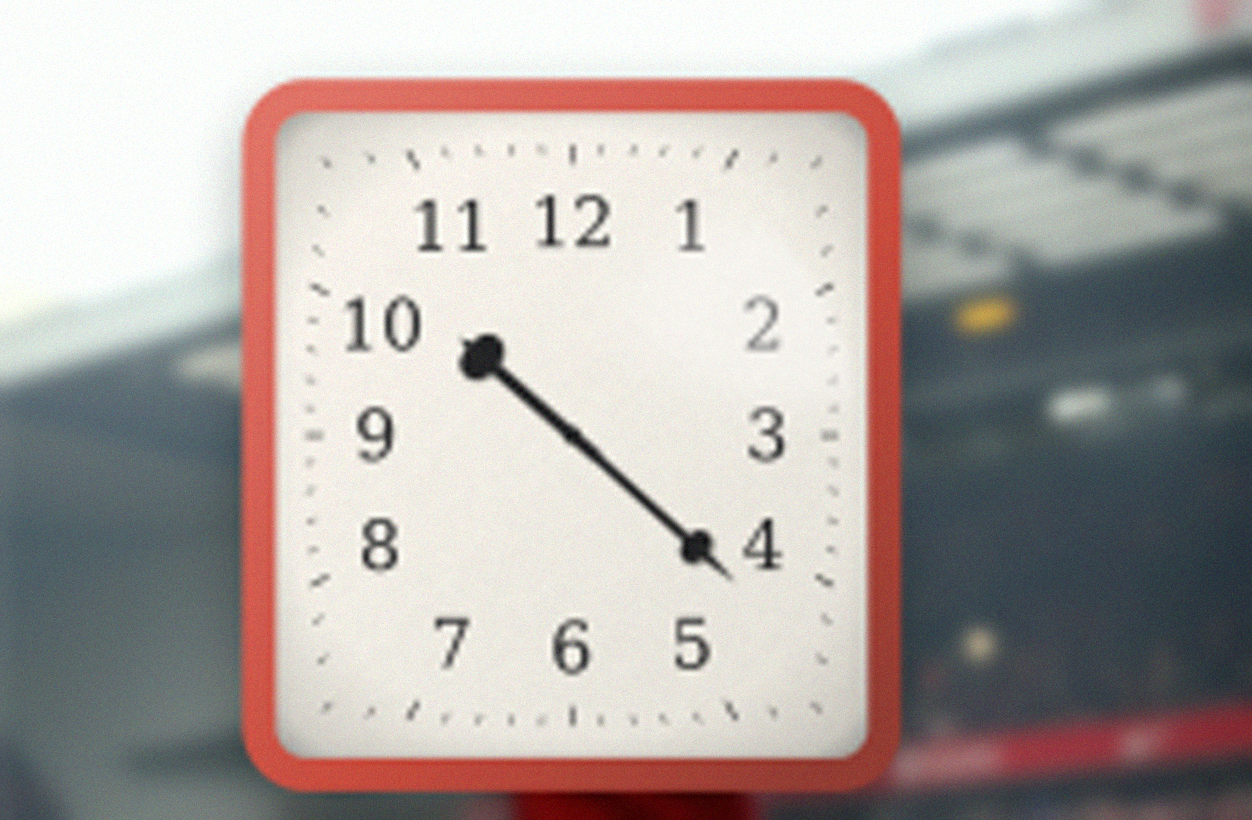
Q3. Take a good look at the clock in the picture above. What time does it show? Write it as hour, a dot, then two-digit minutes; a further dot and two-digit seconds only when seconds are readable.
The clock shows 10.22
